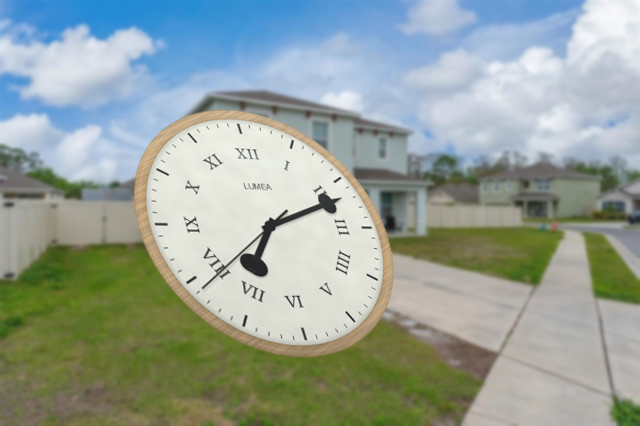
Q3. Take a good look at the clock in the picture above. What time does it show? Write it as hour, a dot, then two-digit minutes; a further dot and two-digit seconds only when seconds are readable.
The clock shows 7.11.39
